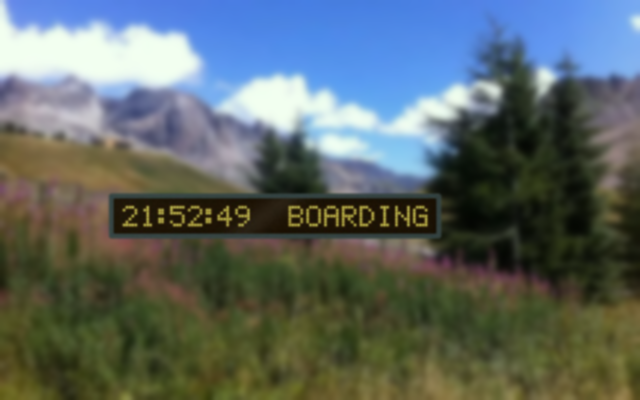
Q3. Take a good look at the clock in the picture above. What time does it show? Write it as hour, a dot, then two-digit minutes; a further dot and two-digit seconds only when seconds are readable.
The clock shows 21.52.49
